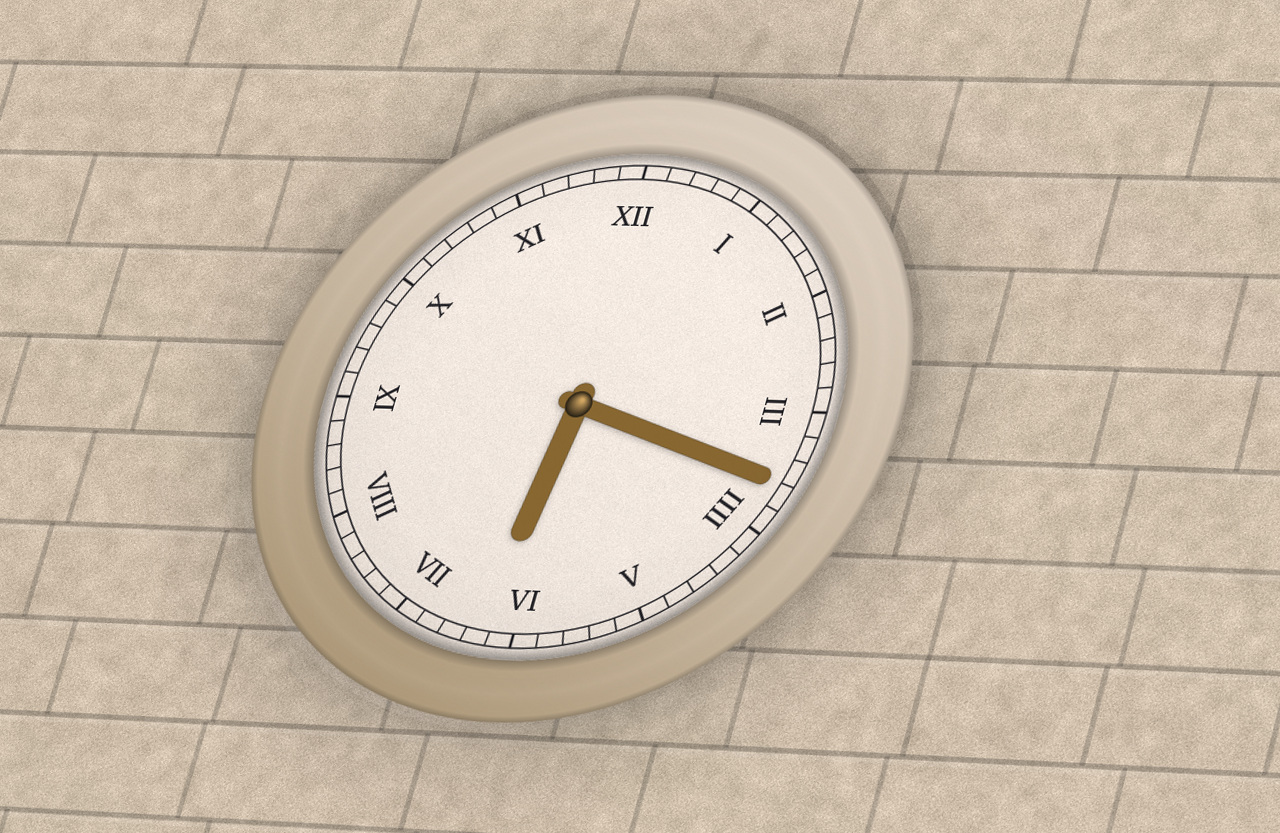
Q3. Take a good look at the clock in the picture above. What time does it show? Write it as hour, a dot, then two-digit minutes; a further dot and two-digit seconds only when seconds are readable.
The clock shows 6.18
